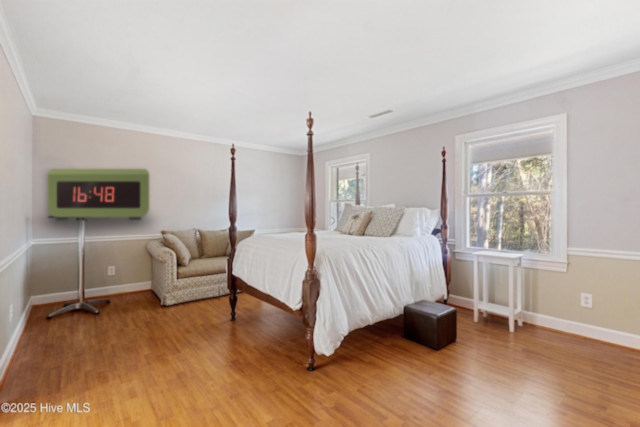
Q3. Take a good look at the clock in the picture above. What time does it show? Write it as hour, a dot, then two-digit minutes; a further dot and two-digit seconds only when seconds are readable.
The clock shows 16.48
